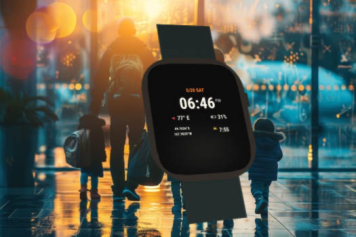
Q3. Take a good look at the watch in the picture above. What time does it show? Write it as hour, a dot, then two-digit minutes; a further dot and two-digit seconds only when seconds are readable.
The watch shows 6.46
